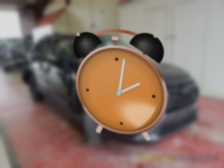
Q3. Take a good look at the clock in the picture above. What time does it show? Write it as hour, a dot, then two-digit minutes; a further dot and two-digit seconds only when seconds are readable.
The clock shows 2.02
